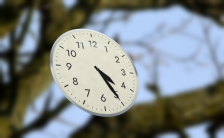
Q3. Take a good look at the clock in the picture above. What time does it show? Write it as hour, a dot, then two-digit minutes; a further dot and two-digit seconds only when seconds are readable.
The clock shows 4.25
